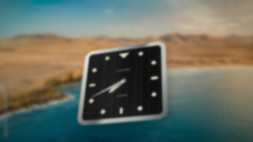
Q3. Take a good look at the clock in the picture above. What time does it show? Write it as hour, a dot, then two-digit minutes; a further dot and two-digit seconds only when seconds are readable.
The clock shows 7.41
